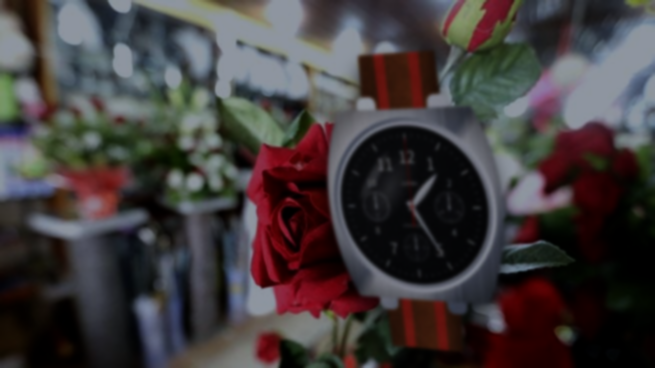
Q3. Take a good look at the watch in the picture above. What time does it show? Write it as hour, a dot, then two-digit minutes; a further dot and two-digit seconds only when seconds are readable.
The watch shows 1.25
